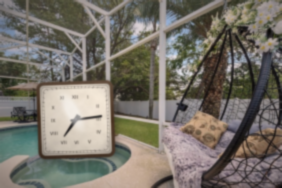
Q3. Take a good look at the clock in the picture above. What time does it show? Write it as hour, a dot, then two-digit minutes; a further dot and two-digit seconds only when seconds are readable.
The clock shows 7.14
